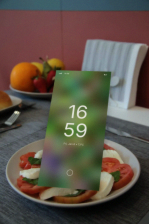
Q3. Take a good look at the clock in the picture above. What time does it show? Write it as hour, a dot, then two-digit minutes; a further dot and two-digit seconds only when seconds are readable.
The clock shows 16.59
